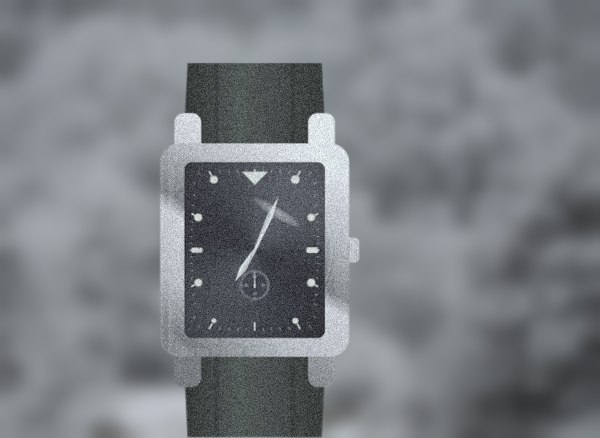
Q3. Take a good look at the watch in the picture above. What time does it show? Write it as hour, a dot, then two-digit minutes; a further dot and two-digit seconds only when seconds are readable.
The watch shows 7.04
